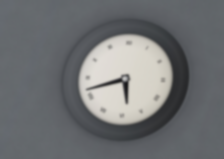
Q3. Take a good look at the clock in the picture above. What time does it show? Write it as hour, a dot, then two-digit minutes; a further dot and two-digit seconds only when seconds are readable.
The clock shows 5.42
